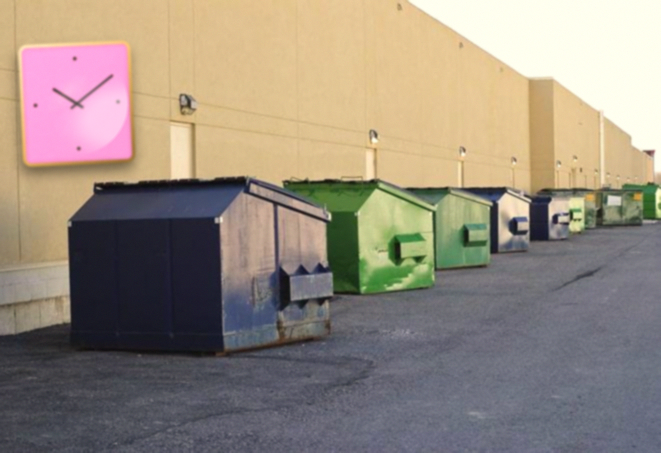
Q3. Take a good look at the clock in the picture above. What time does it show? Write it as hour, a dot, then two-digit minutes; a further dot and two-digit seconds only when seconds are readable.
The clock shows 10.09
